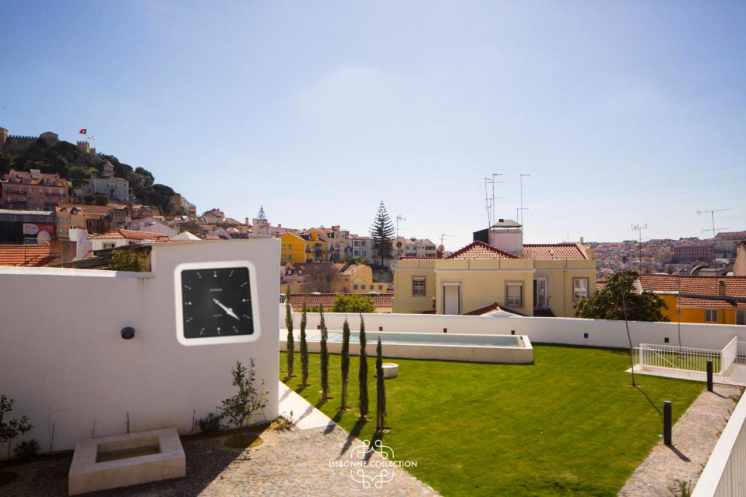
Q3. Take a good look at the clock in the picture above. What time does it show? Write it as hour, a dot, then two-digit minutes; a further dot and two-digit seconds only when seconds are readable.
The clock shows 4.22
